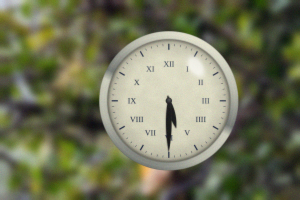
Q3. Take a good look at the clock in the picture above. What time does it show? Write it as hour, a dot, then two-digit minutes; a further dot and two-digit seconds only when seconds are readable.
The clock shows 5.30
